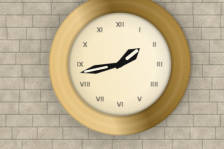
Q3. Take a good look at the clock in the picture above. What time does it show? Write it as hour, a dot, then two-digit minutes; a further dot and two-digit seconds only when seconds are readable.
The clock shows 1.43
